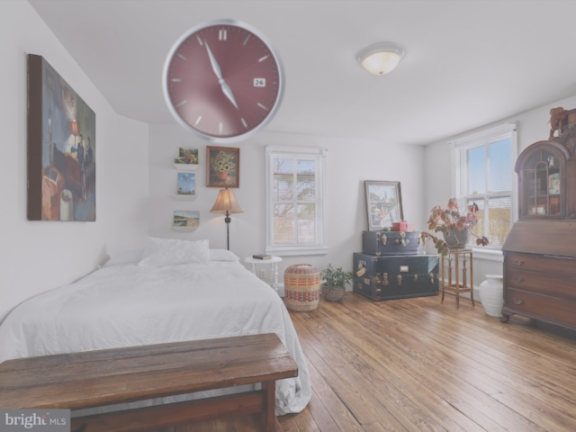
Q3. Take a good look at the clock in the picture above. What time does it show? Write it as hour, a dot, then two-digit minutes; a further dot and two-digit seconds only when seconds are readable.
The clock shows 4.56
